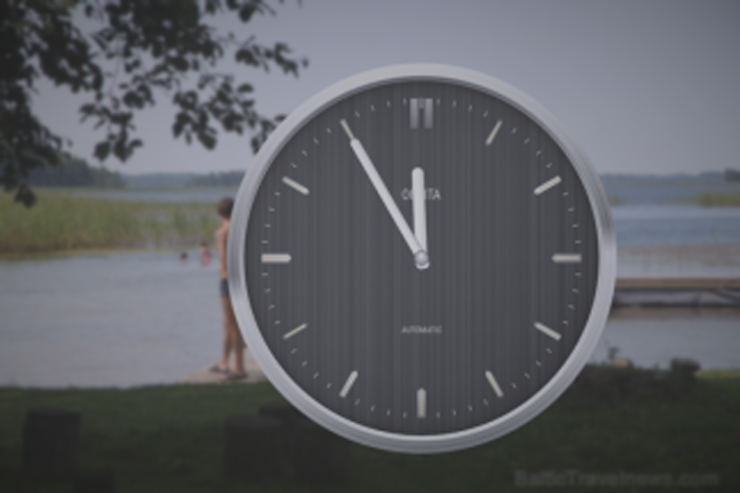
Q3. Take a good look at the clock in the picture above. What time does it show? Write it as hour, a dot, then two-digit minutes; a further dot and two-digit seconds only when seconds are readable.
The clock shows 11.55
